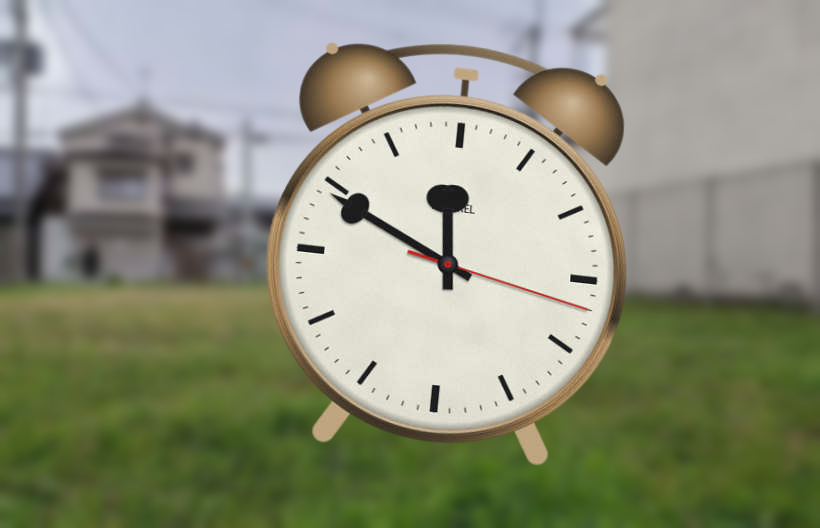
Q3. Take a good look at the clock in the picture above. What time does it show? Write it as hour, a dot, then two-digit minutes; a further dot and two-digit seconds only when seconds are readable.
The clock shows 11.49.17
